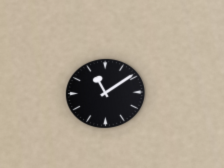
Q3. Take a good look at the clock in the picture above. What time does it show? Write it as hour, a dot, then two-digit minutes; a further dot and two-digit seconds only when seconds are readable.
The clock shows 11.09
